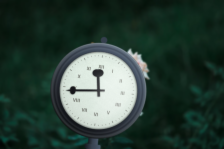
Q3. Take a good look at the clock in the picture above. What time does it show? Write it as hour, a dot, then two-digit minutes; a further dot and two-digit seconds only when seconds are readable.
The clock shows 11.44
